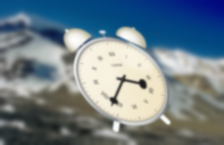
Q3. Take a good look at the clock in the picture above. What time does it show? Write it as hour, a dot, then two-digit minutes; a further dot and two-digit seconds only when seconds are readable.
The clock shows 3.37
